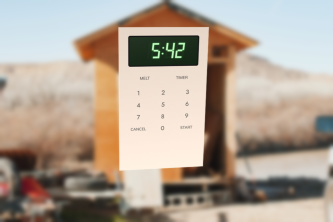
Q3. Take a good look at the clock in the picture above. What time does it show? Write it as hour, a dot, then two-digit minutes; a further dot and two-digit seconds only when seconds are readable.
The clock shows 5.42
